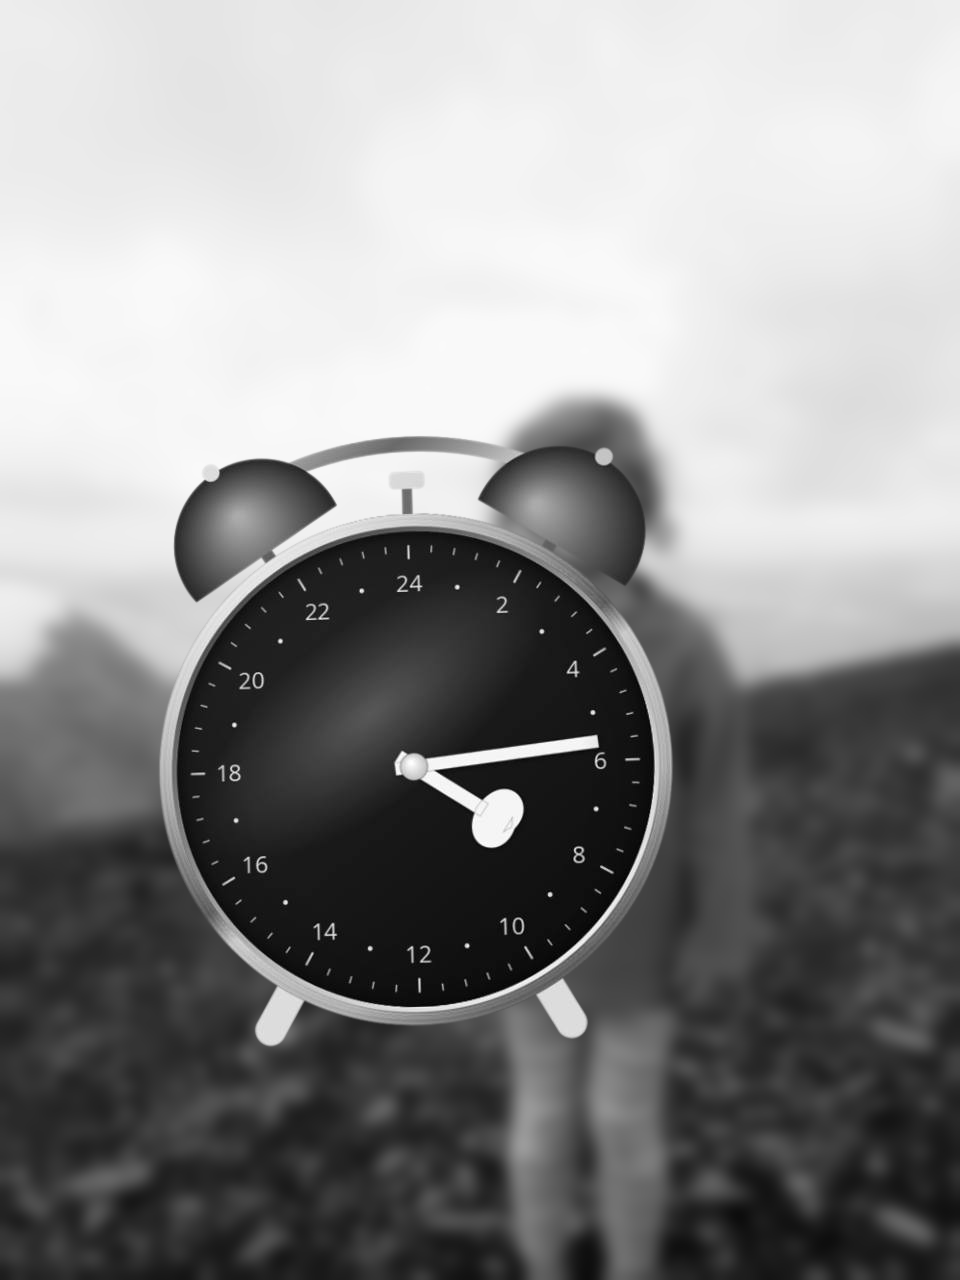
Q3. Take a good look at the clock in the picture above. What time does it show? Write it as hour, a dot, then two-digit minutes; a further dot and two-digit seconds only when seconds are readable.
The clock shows 8.14
